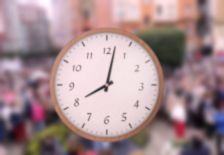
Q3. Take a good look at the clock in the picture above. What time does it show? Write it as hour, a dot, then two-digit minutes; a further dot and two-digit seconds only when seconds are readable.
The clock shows 8.02
